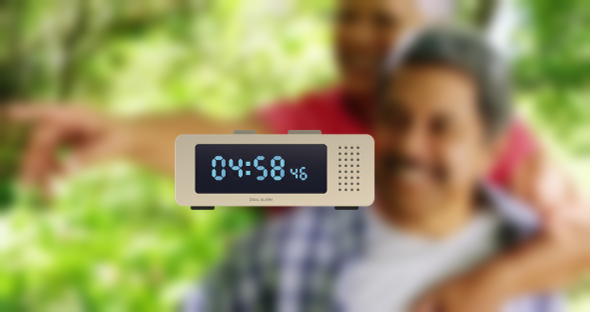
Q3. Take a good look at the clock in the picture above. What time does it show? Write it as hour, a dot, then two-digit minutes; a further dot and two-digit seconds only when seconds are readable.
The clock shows 4.58.46
